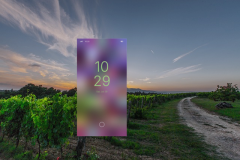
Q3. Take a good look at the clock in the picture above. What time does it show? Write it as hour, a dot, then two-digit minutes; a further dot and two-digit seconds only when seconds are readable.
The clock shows 10.29
